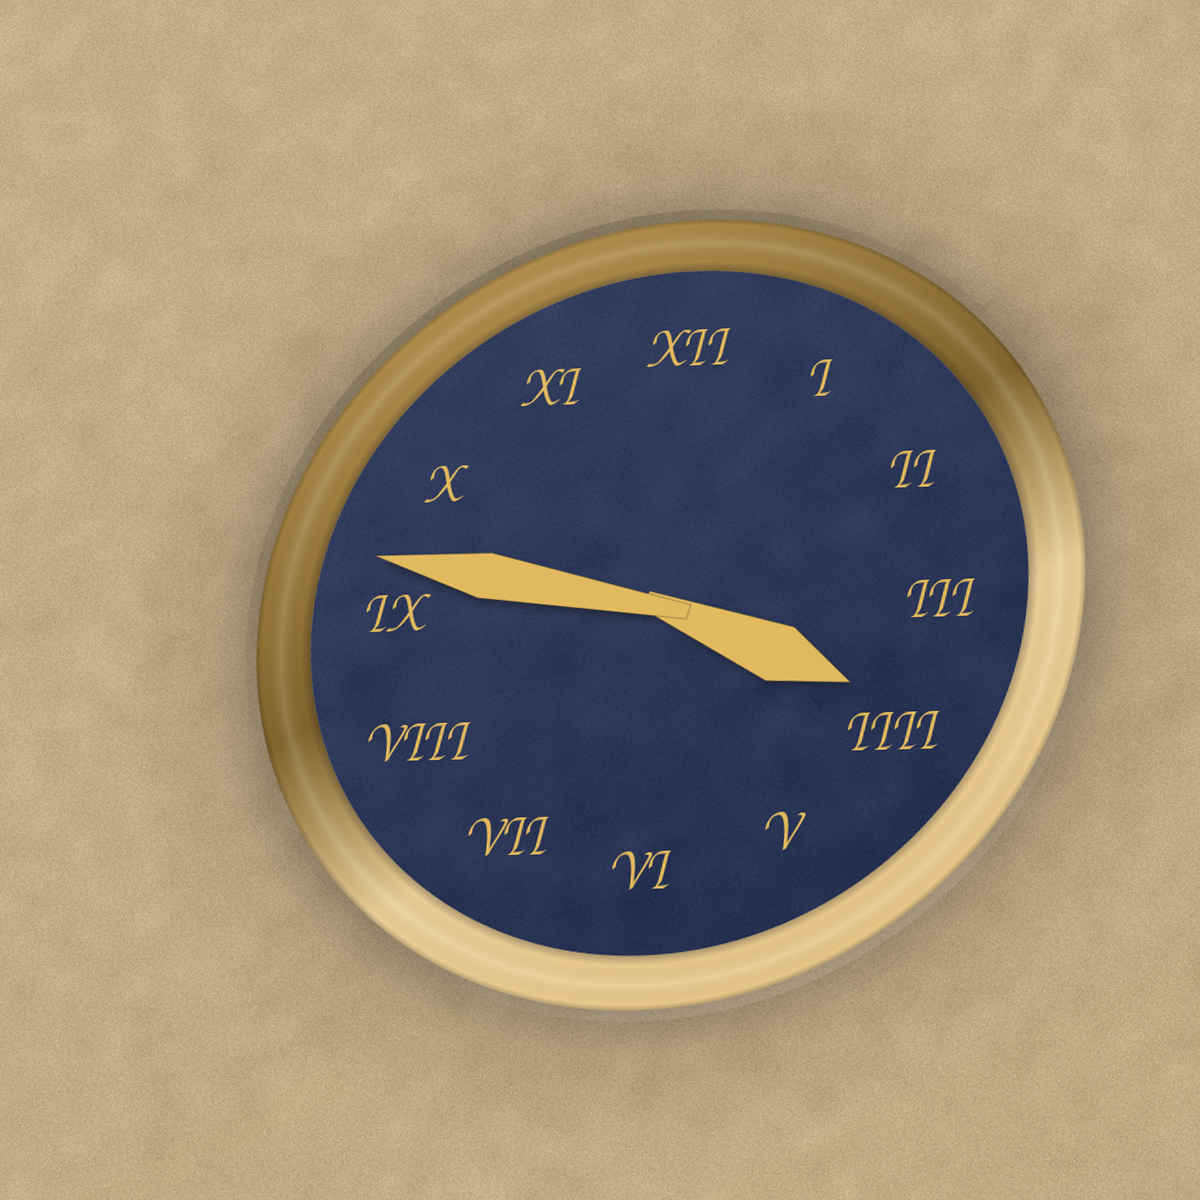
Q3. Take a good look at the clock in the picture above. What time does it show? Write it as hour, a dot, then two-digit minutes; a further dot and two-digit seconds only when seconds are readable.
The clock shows 3.47
